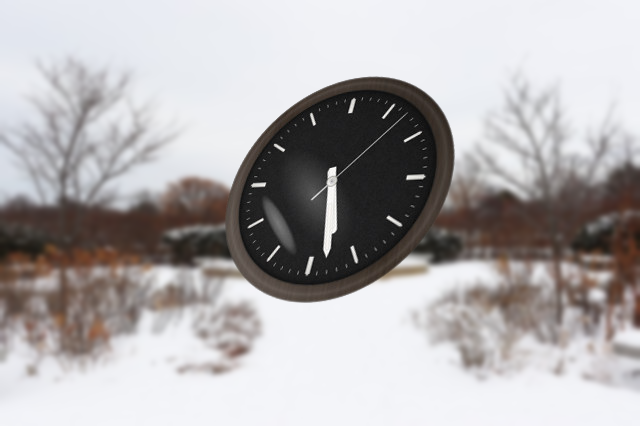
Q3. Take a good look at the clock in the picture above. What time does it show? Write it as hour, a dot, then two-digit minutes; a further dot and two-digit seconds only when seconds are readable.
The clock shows 5.28.07
